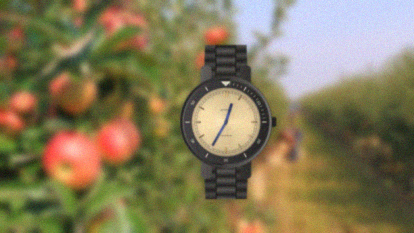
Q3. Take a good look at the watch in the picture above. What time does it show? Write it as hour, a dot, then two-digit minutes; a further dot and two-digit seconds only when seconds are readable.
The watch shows 12.35
